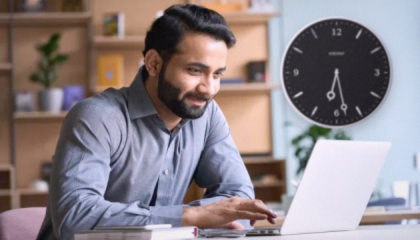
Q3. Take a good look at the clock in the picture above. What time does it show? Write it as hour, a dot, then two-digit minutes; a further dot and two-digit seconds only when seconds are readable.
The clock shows 6.28
